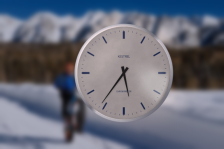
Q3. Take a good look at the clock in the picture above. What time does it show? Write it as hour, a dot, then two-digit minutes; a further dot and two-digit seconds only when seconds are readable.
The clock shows 5.36
